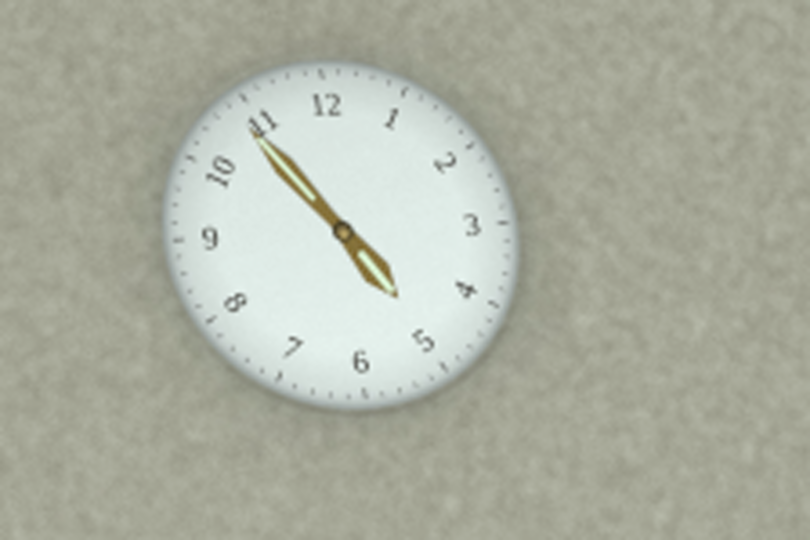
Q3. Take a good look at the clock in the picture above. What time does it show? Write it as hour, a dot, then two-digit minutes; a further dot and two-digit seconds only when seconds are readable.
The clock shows 4.54
